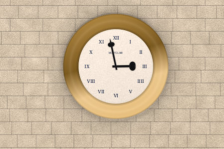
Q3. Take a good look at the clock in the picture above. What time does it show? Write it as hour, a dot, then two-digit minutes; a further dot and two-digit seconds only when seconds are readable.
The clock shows 2.58
